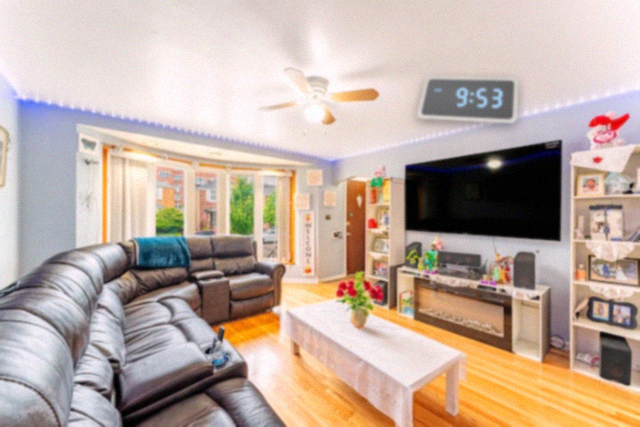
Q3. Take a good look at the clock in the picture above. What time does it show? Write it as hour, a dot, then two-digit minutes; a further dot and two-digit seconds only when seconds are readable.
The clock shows 9.53
